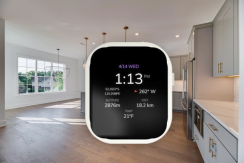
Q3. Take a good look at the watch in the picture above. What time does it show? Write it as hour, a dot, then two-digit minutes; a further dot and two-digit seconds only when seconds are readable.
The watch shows 1.13
